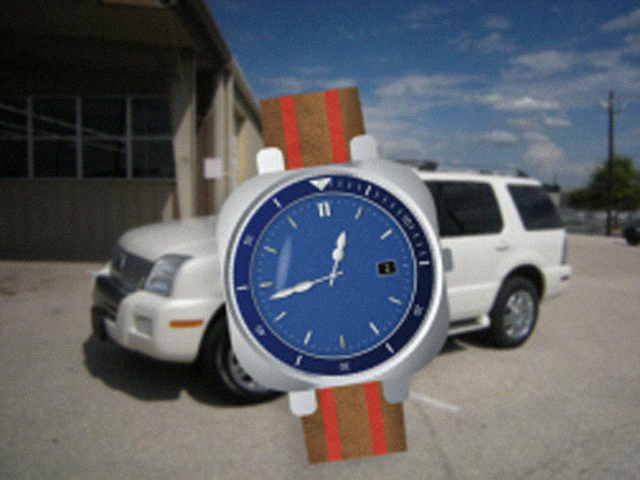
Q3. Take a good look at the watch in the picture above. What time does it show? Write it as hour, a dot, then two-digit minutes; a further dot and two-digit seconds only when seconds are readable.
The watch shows 12.43
